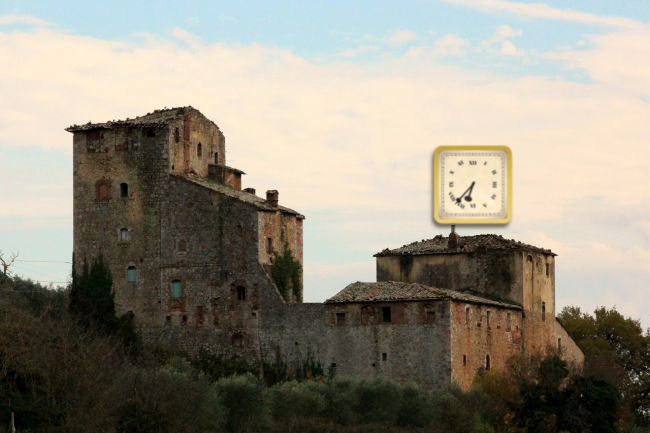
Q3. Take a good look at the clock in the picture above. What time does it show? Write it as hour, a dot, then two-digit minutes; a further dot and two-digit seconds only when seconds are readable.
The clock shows 6.37
